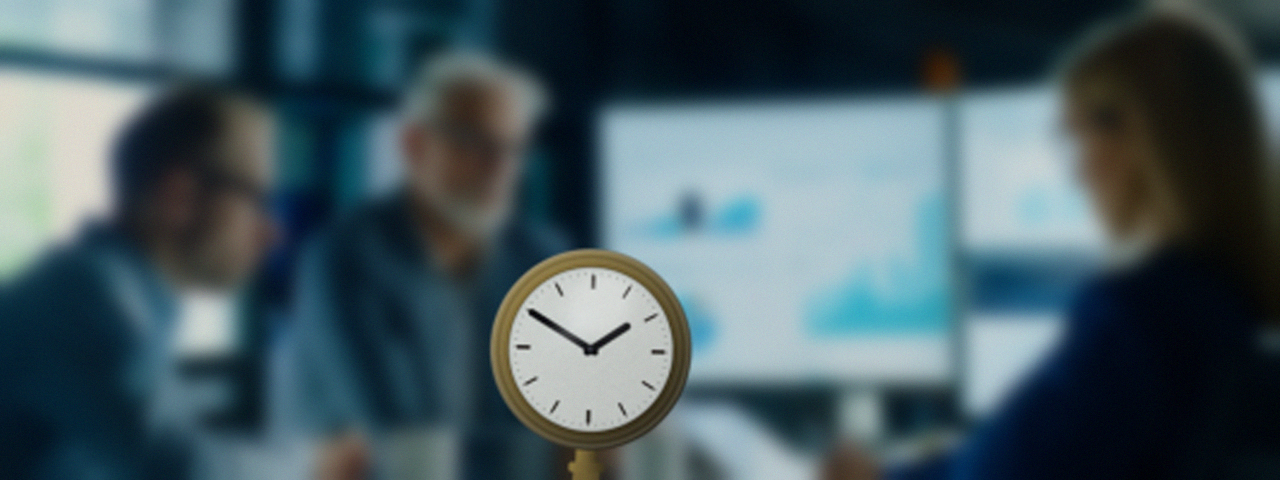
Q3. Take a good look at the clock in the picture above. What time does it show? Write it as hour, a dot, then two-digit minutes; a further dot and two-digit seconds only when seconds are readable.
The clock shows 1.50
